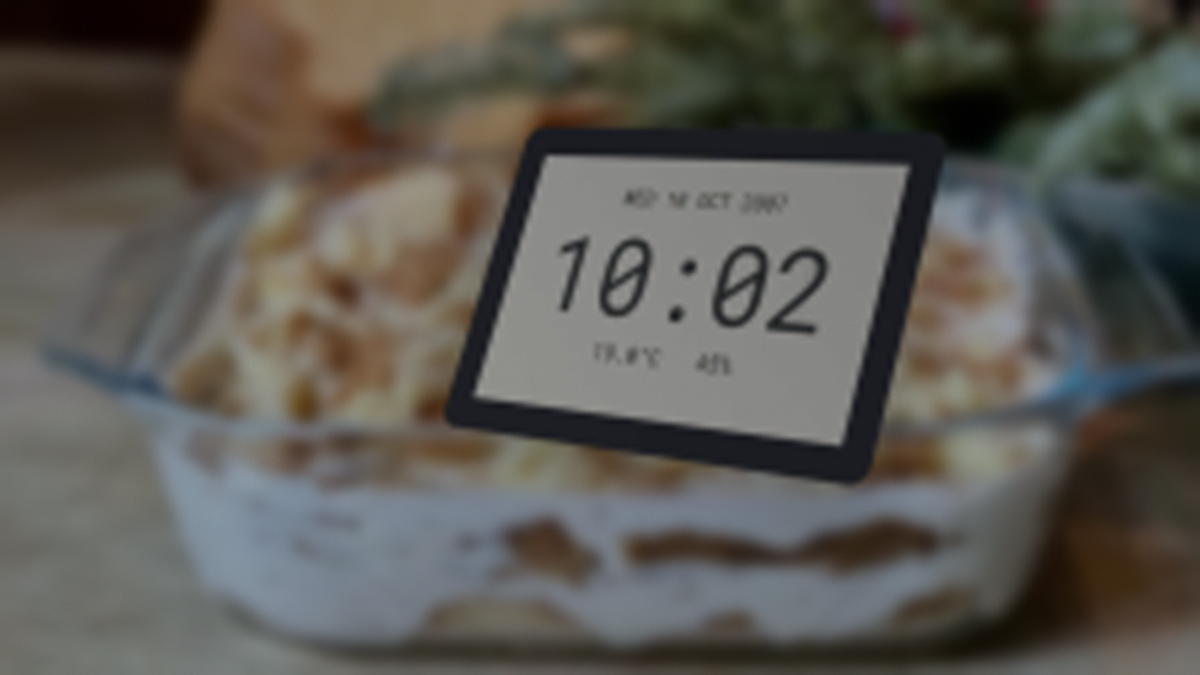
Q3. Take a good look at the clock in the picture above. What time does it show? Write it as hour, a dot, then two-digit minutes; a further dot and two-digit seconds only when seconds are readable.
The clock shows 10.02
